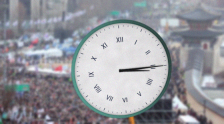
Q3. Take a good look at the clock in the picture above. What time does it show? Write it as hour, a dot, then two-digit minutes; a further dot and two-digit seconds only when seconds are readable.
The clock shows 3.15
